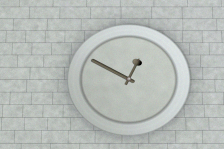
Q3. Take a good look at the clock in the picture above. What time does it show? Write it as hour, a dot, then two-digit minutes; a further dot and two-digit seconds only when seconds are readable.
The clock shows 12.50
